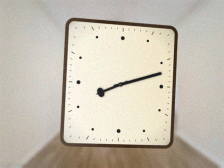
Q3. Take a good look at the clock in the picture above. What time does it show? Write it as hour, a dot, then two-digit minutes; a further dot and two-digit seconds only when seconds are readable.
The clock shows 8.12
